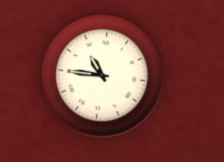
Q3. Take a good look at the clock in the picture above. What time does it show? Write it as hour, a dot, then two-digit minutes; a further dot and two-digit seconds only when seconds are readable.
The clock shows 10.45
